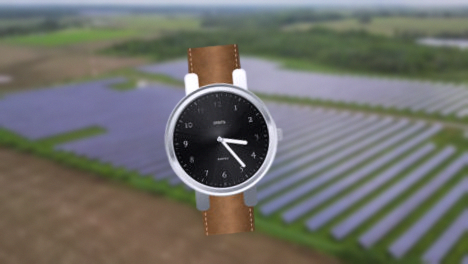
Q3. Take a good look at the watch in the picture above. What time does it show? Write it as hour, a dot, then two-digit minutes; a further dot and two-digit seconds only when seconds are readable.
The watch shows 3.24
